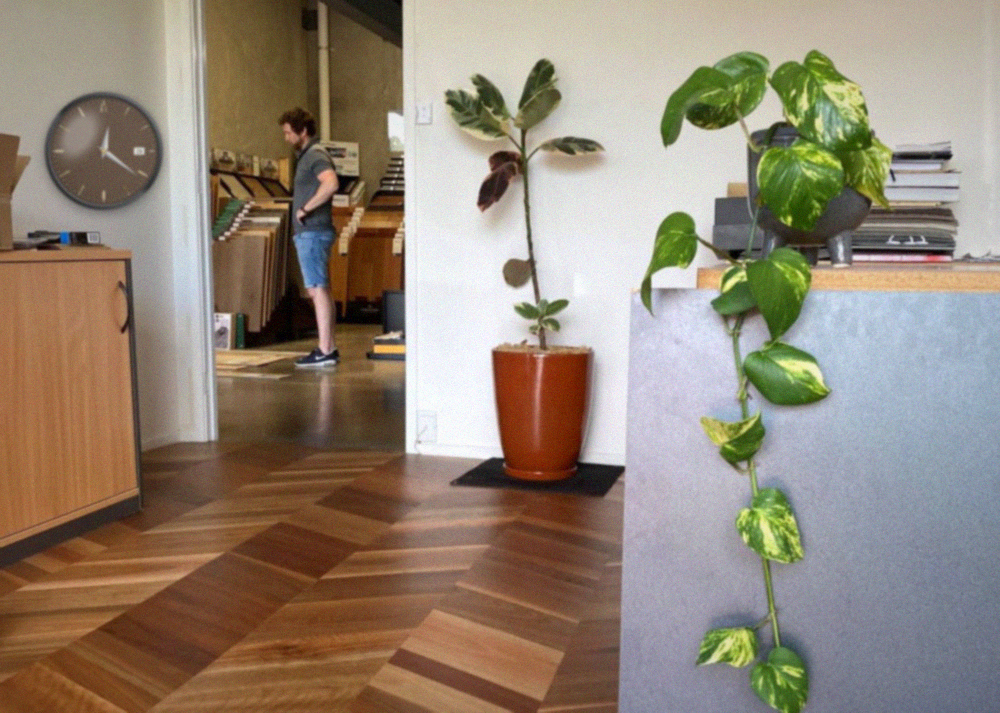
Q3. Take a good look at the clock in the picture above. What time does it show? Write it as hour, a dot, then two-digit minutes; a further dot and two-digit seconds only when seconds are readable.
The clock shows 12.21
